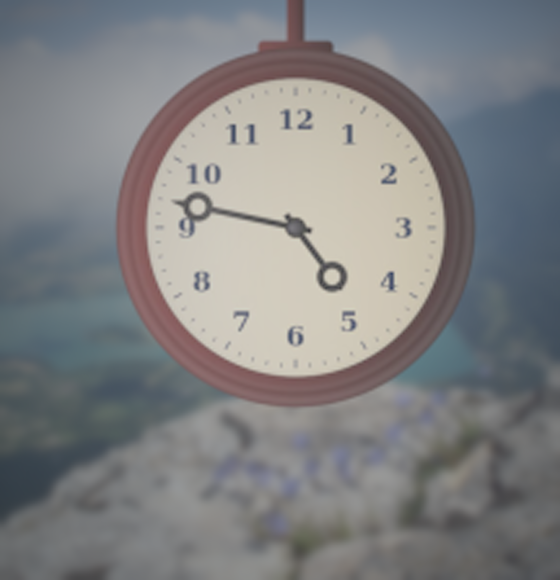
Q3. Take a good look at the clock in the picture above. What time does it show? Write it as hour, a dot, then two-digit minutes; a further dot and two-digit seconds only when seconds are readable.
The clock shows 4.47
